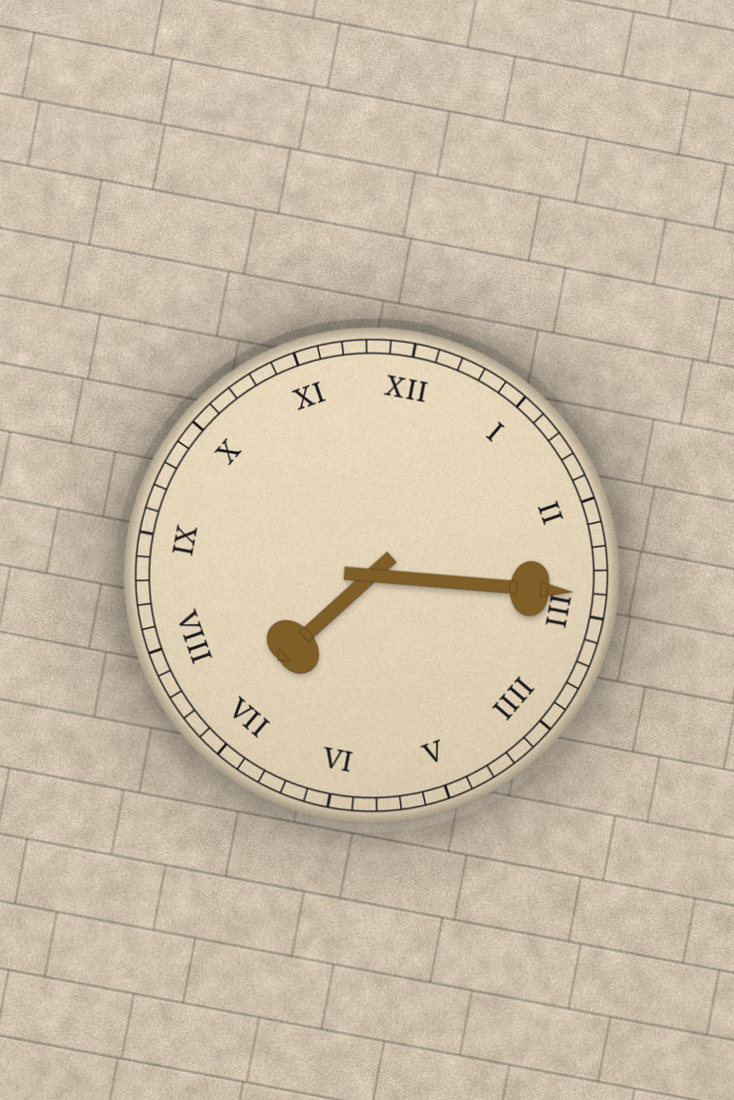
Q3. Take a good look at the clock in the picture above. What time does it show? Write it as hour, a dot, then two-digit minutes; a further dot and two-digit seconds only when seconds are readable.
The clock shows 7.14
